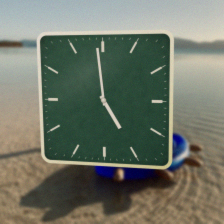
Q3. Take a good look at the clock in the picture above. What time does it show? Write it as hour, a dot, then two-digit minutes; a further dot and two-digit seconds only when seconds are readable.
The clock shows 4.59
